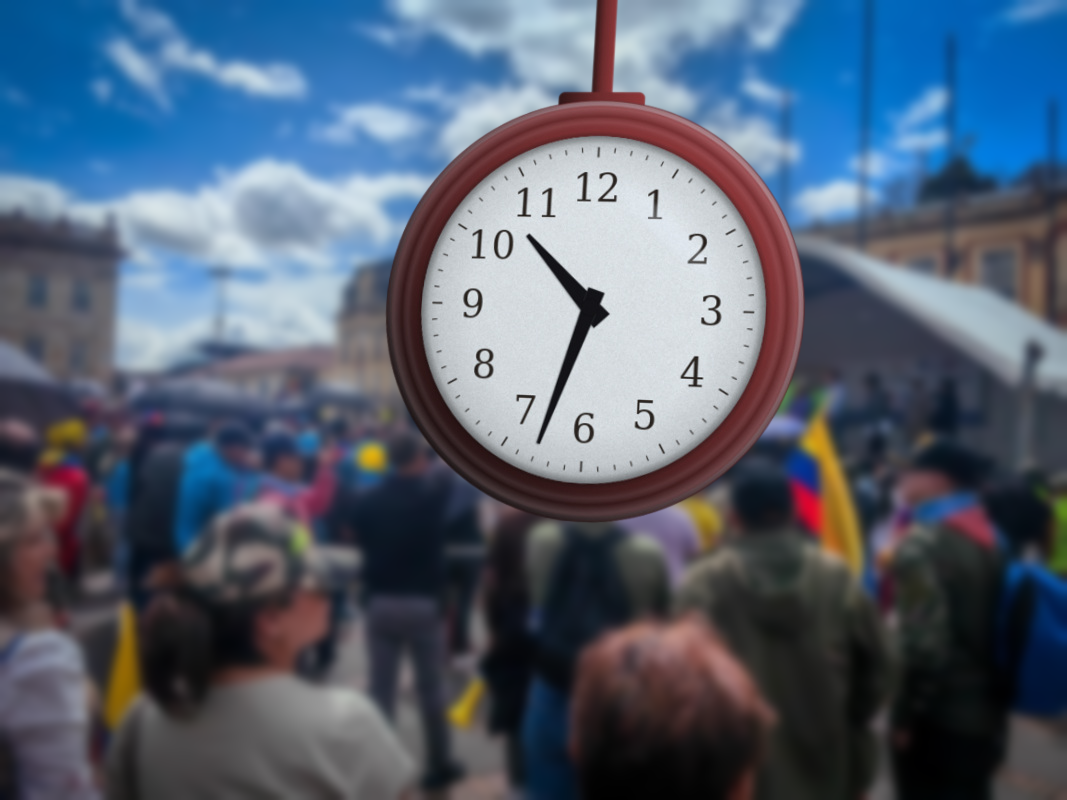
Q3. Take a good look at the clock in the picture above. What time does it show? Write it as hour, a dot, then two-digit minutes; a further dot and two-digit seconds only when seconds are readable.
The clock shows 10.33
